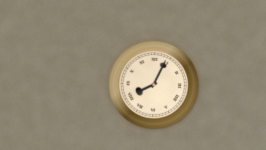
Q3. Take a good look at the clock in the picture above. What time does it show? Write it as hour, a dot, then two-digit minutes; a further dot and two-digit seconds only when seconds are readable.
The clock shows 8.04
